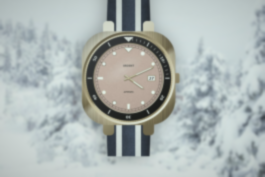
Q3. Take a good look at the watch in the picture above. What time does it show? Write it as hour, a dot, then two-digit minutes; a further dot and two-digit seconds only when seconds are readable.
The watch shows 4.11
